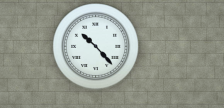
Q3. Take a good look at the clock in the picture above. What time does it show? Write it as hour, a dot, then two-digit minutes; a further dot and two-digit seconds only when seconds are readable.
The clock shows 10.23
